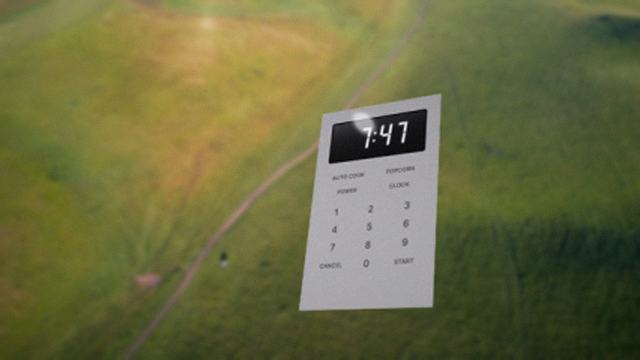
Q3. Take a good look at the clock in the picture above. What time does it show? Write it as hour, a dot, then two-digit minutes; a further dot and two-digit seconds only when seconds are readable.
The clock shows 7.47
